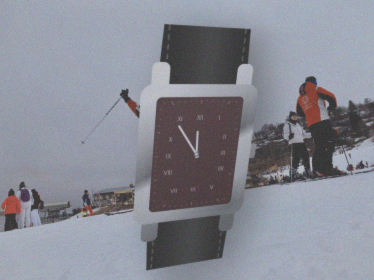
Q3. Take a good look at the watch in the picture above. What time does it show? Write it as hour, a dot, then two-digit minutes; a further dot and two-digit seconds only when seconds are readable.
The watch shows 11.54
